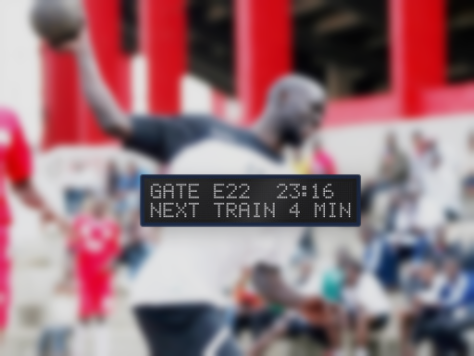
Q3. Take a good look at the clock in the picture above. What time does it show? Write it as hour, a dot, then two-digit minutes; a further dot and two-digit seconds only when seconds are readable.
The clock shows 23.16
